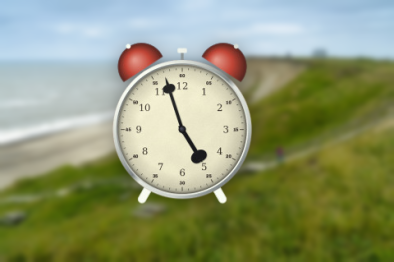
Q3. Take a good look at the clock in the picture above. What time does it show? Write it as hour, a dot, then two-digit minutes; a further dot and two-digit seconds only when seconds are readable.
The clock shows 4.57
